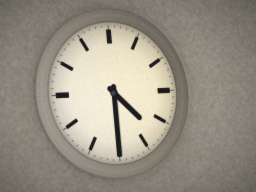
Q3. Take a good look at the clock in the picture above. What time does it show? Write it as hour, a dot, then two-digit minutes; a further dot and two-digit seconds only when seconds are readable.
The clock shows 4.30
